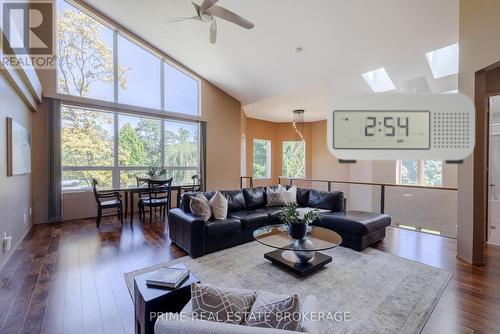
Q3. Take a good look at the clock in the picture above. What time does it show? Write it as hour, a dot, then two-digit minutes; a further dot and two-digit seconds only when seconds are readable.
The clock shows 2.54
